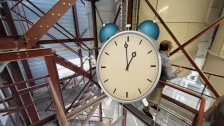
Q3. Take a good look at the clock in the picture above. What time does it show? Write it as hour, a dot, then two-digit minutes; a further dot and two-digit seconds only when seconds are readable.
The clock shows 12.59
